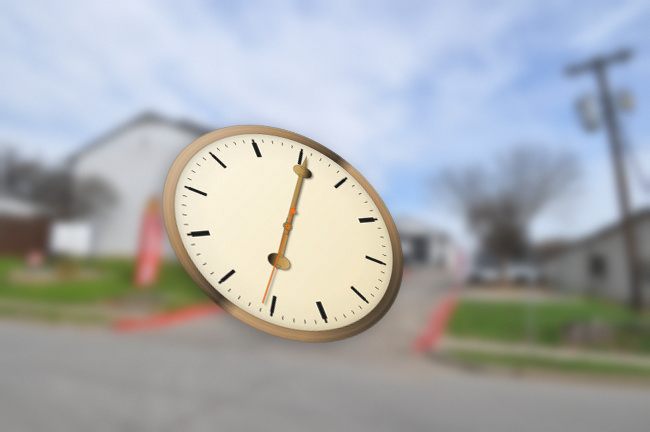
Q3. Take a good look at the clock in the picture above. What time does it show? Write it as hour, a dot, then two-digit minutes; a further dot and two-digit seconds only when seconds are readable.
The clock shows 7.05.36
